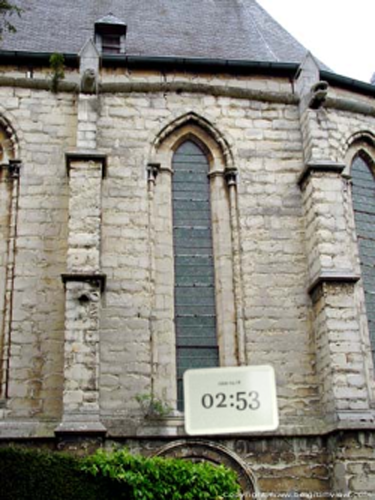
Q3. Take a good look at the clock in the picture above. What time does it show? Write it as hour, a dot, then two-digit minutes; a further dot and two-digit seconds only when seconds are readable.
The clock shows 2.53
